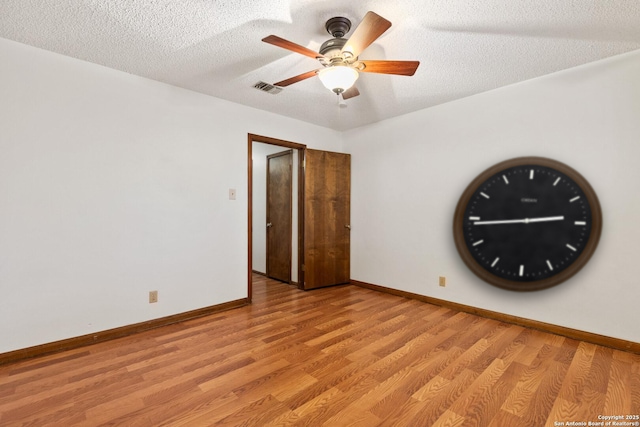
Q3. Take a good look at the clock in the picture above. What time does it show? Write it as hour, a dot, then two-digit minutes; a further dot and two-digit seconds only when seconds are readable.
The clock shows 2.44
